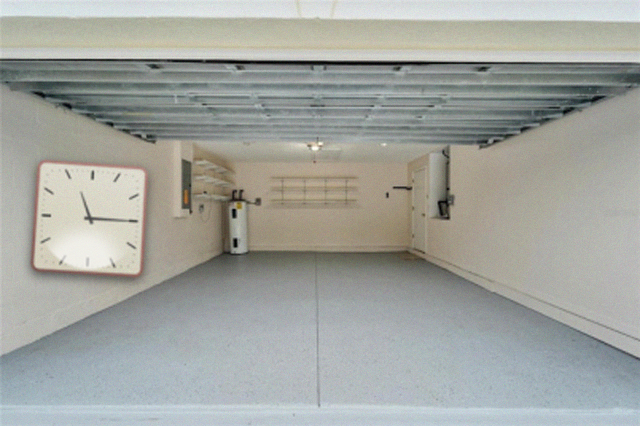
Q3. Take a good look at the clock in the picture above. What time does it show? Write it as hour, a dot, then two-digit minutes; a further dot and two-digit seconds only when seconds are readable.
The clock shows 11.15
